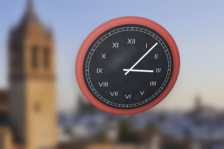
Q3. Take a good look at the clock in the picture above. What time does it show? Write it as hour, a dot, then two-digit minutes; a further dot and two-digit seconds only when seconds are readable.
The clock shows 3.07
